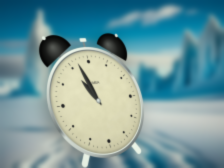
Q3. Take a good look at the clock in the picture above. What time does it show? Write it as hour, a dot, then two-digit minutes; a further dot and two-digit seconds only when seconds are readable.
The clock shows 10.57
